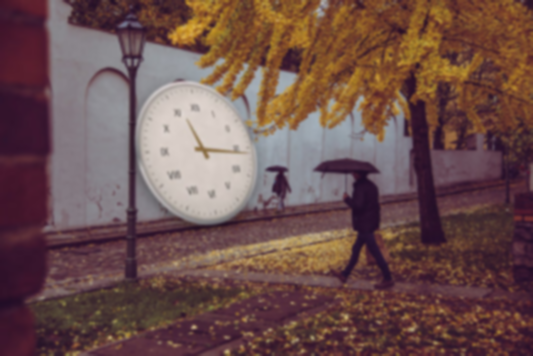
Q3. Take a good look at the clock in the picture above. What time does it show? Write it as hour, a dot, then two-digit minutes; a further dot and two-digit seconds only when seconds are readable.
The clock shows 11.16
